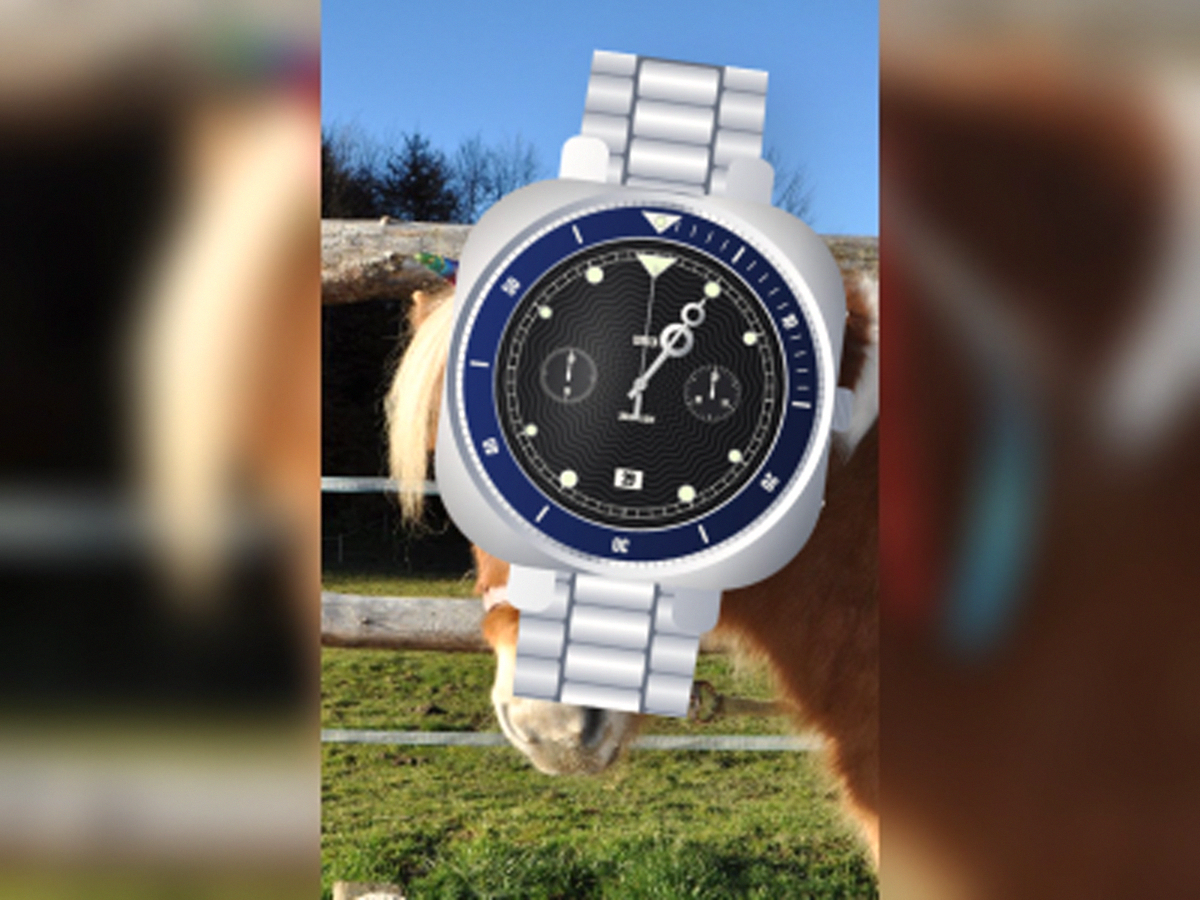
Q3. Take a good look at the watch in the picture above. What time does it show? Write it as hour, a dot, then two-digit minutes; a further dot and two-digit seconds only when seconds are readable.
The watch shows 1.05
